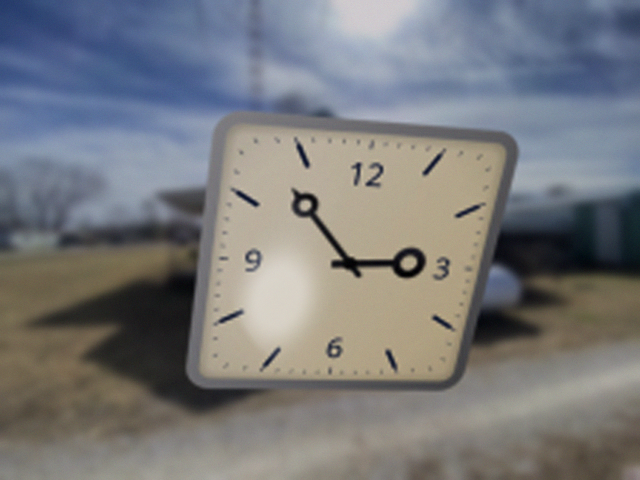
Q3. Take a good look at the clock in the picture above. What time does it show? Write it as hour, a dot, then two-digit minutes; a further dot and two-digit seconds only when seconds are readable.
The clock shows 2.53
